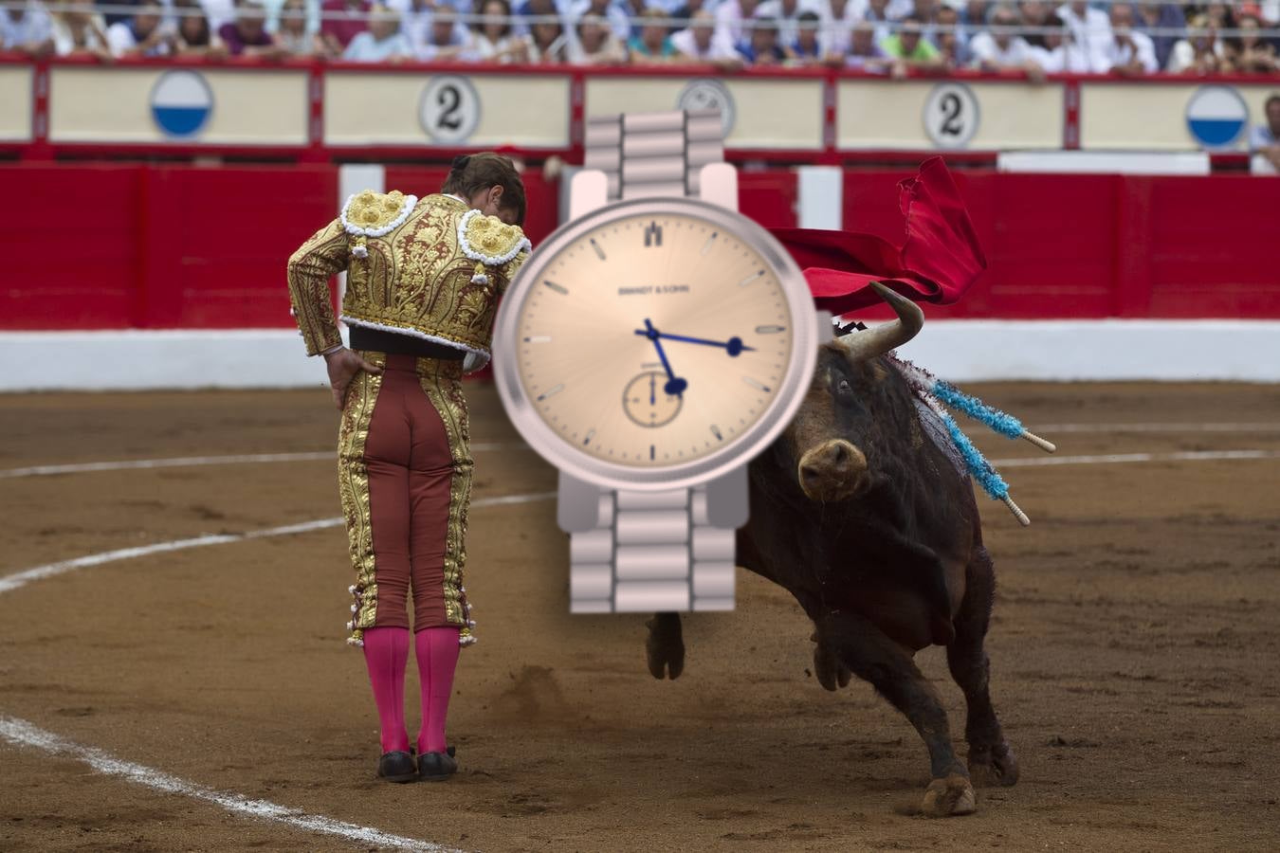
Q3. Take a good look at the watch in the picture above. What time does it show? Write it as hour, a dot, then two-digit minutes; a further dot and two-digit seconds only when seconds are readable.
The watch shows 5.17
